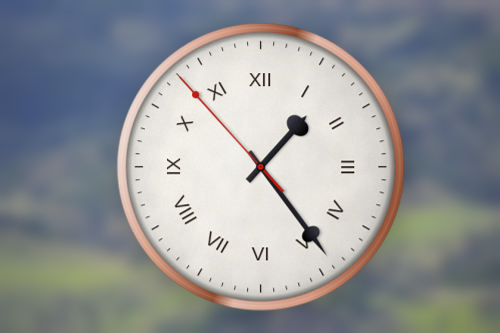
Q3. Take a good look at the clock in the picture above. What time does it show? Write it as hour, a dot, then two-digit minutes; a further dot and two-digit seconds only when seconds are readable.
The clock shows 1.23.53
